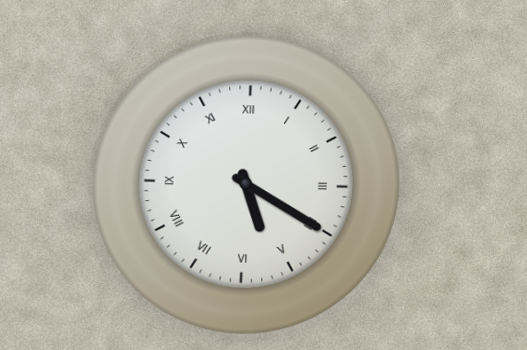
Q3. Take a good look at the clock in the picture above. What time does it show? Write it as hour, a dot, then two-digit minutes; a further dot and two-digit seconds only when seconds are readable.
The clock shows 5.20
